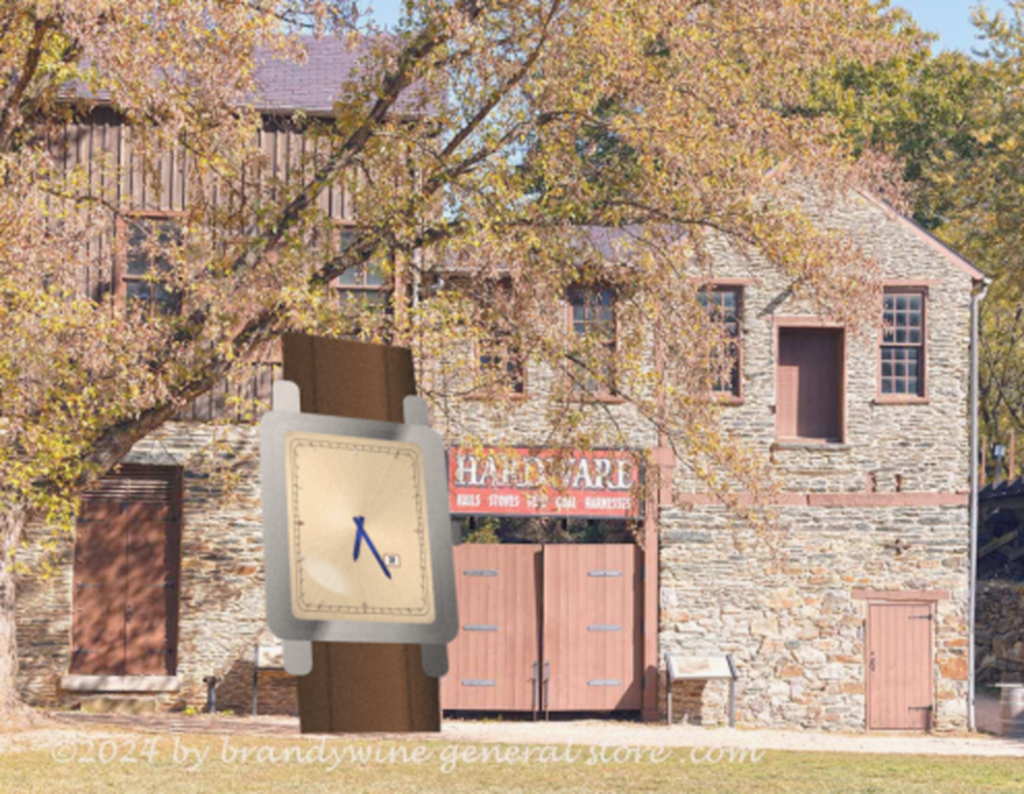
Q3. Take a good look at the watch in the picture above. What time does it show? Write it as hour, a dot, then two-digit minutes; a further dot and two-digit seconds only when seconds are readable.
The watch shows 6.25
